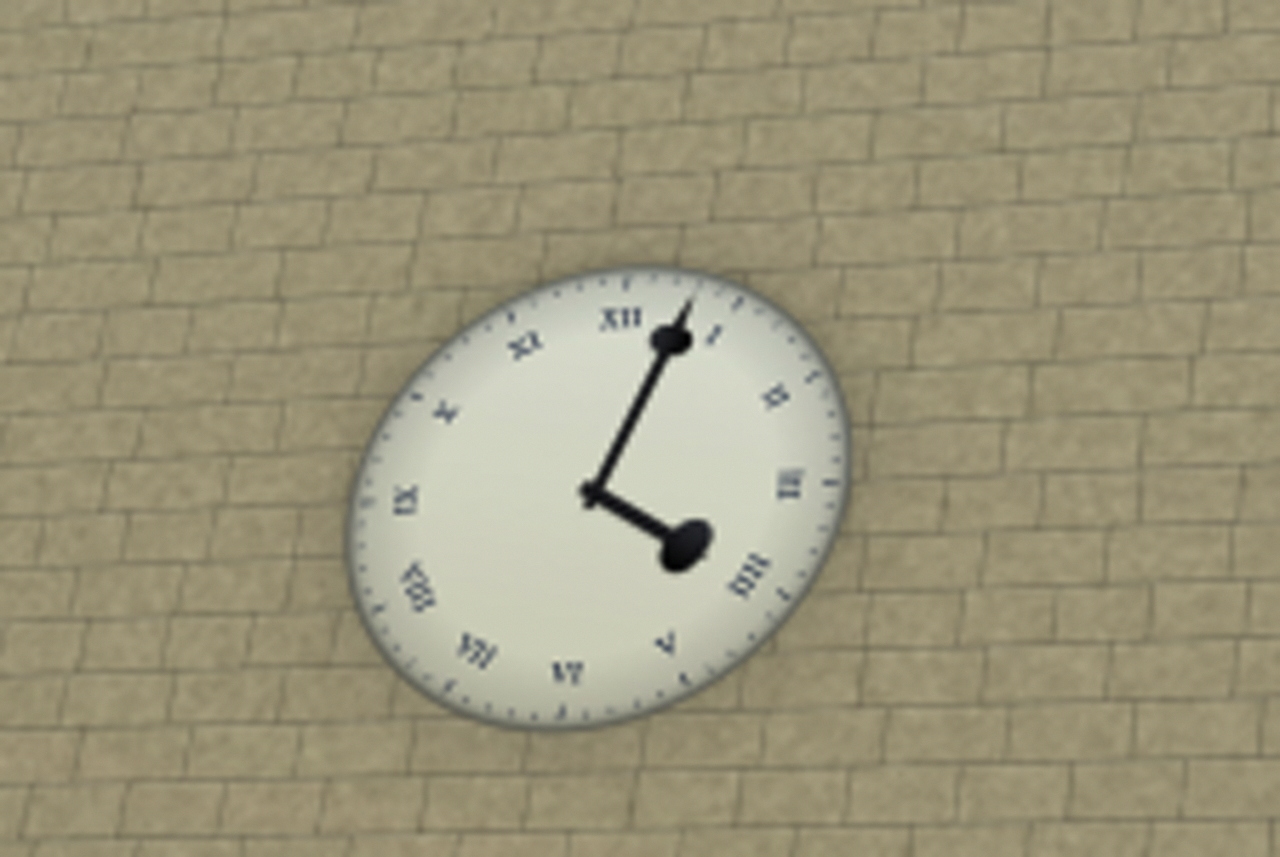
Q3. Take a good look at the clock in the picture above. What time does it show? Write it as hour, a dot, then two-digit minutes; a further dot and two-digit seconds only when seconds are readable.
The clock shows 4.03
